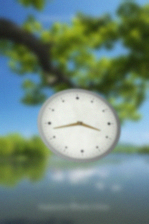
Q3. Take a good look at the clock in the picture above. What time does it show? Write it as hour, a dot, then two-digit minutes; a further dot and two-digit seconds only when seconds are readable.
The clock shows 3.43
